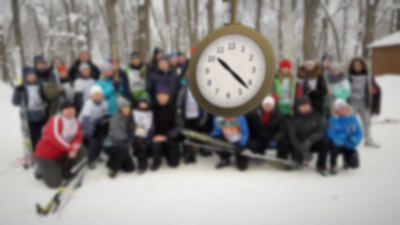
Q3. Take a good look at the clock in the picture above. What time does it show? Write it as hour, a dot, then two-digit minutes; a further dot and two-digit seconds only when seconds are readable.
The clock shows 10.22
